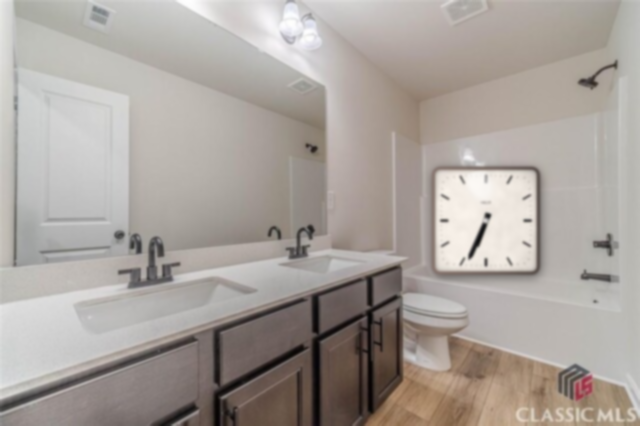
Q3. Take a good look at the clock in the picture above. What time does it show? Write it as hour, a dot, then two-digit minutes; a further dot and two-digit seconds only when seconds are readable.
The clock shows 6.34
